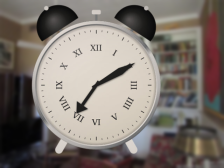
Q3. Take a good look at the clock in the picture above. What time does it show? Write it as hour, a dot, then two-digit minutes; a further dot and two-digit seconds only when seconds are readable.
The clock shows 7.10
